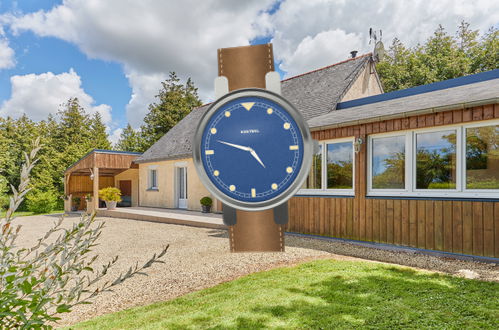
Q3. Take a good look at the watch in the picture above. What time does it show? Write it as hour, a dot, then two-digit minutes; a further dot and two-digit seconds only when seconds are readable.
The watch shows 4.48
